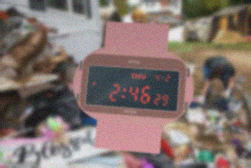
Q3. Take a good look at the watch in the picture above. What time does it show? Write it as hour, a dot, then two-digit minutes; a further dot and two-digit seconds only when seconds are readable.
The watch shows 2.46.29
